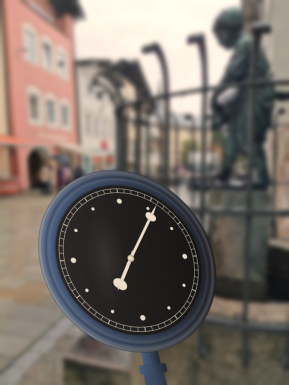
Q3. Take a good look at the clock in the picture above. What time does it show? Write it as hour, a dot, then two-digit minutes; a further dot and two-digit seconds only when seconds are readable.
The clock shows 7.06
